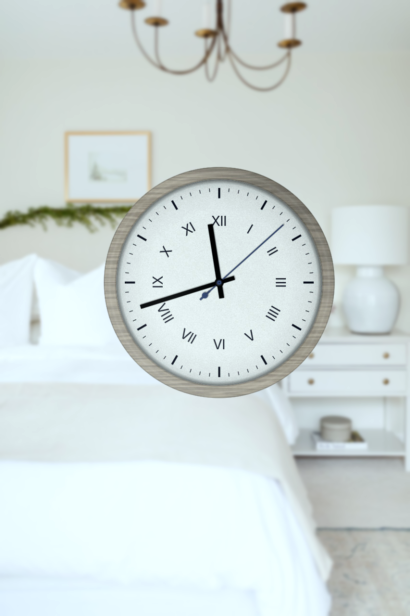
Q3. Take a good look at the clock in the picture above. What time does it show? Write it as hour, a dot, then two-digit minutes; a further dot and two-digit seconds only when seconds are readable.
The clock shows 11.42.08
